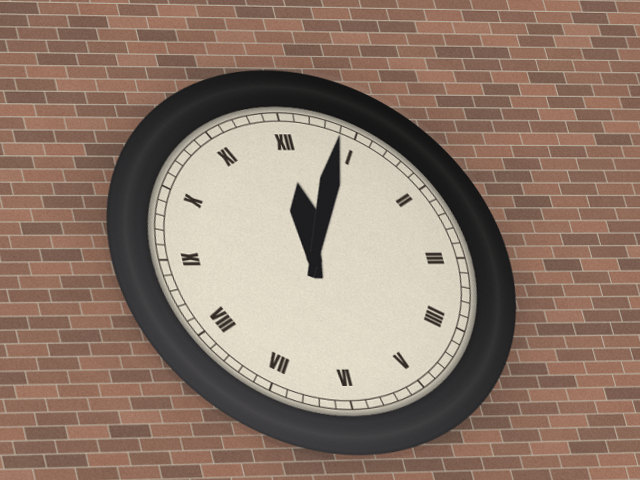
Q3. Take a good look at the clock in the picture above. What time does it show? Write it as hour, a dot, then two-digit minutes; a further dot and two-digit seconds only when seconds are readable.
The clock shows 12.04
